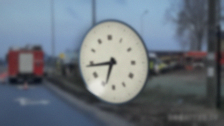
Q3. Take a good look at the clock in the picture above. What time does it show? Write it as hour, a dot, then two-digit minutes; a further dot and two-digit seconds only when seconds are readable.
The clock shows 6.44
